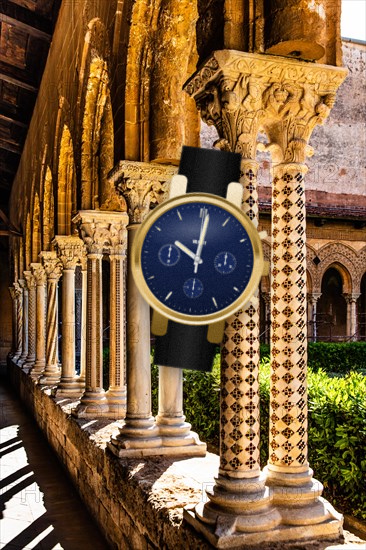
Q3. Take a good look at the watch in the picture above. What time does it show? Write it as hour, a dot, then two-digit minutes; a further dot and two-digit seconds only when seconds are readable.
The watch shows 10.01
